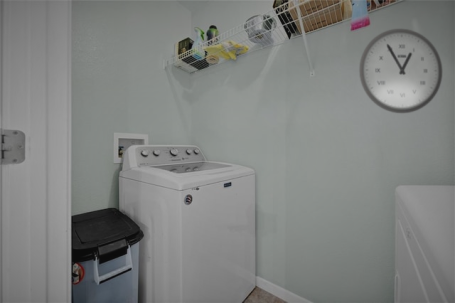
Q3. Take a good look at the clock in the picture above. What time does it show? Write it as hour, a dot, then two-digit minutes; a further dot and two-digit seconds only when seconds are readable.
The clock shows 12.55
